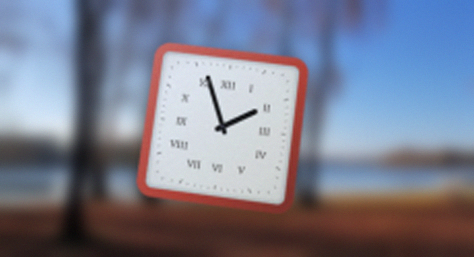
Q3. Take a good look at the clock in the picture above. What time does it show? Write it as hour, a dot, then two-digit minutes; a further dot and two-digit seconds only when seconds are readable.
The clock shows 1.56
